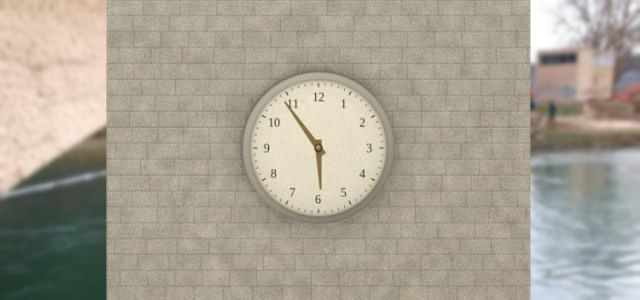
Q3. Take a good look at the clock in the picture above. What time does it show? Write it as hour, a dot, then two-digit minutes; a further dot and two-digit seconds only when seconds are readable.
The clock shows 5.54
